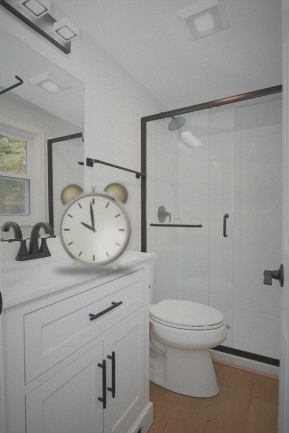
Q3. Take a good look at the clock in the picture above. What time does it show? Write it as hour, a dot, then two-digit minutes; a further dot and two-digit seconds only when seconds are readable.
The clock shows 9.59
